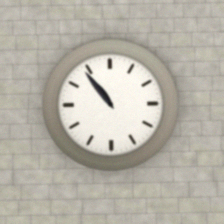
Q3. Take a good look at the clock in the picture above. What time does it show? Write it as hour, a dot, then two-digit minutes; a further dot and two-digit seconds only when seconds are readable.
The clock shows 10.54
